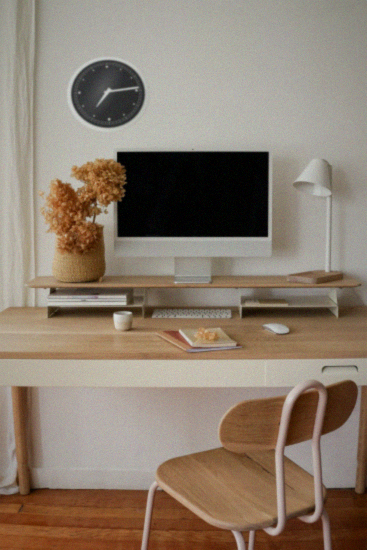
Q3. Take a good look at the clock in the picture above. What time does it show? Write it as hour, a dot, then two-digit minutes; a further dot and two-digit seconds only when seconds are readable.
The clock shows 7.14
